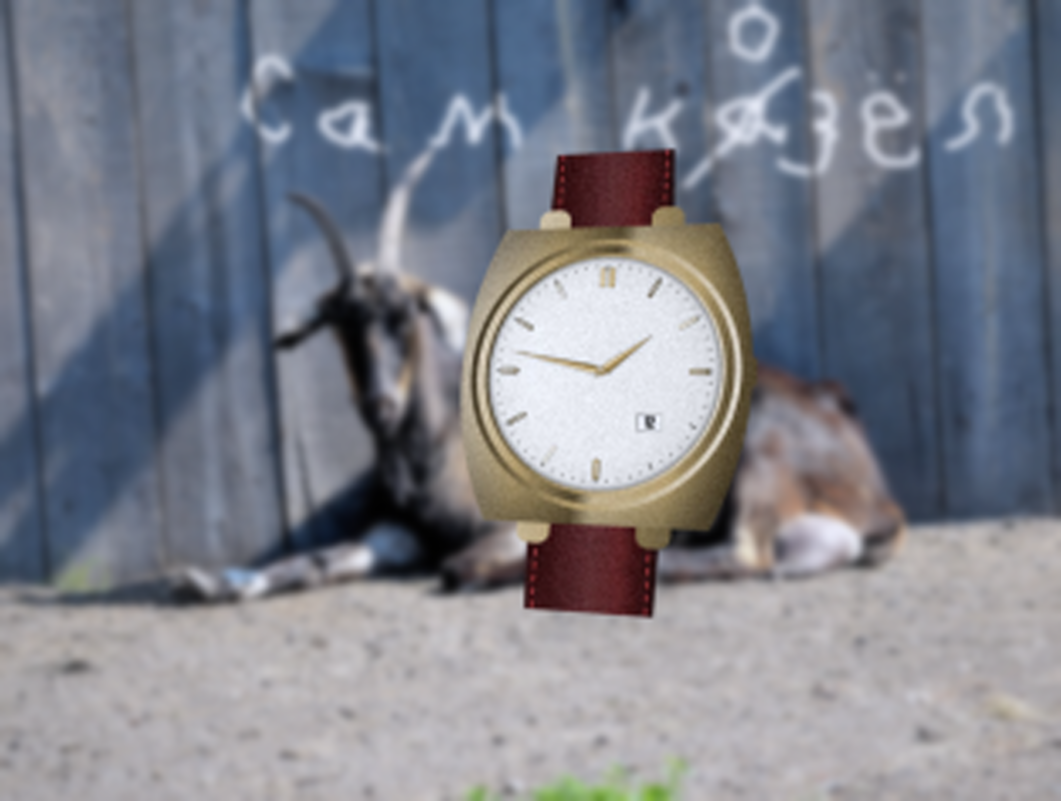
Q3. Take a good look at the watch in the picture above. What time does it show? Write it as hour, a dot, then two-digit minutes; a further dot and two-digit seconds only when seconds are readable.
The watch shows 1.47
